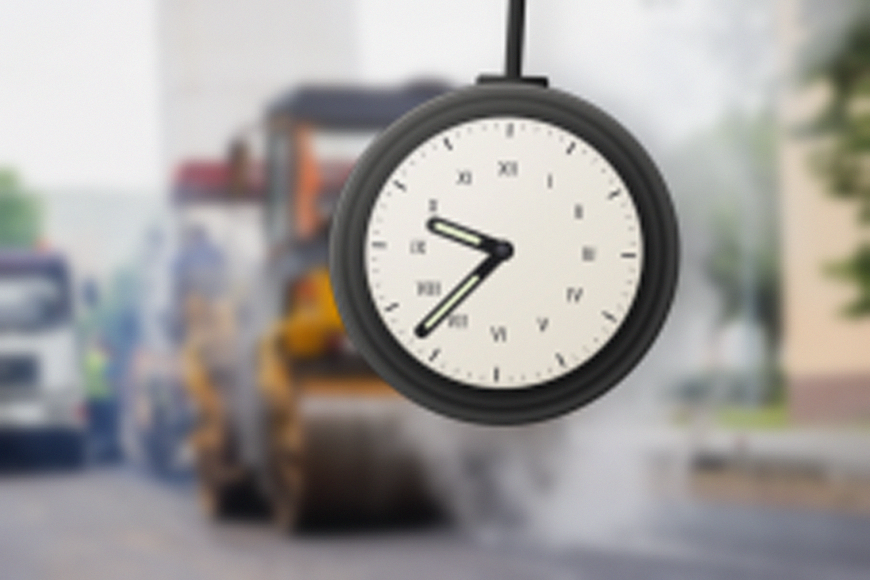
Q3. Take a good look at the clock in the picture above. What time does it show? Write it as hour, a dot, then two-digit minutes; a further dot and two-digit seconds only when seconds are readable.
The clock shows 9.37
